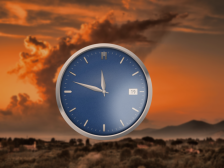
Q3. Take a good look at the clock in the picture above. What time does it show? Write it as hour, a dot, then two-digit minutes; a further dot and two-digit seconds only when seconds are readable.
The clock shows 11.48
